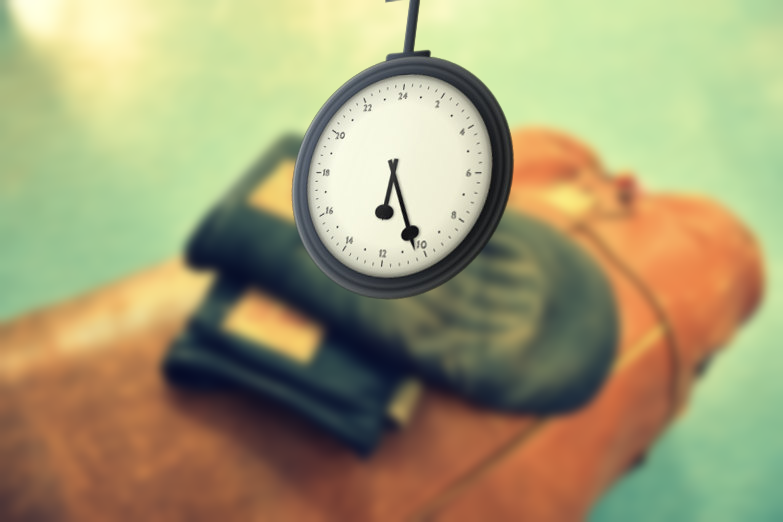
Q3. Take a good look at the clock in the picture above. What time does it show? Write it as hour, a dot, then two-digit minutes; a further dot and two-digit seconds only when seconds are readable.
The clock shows 12.26
